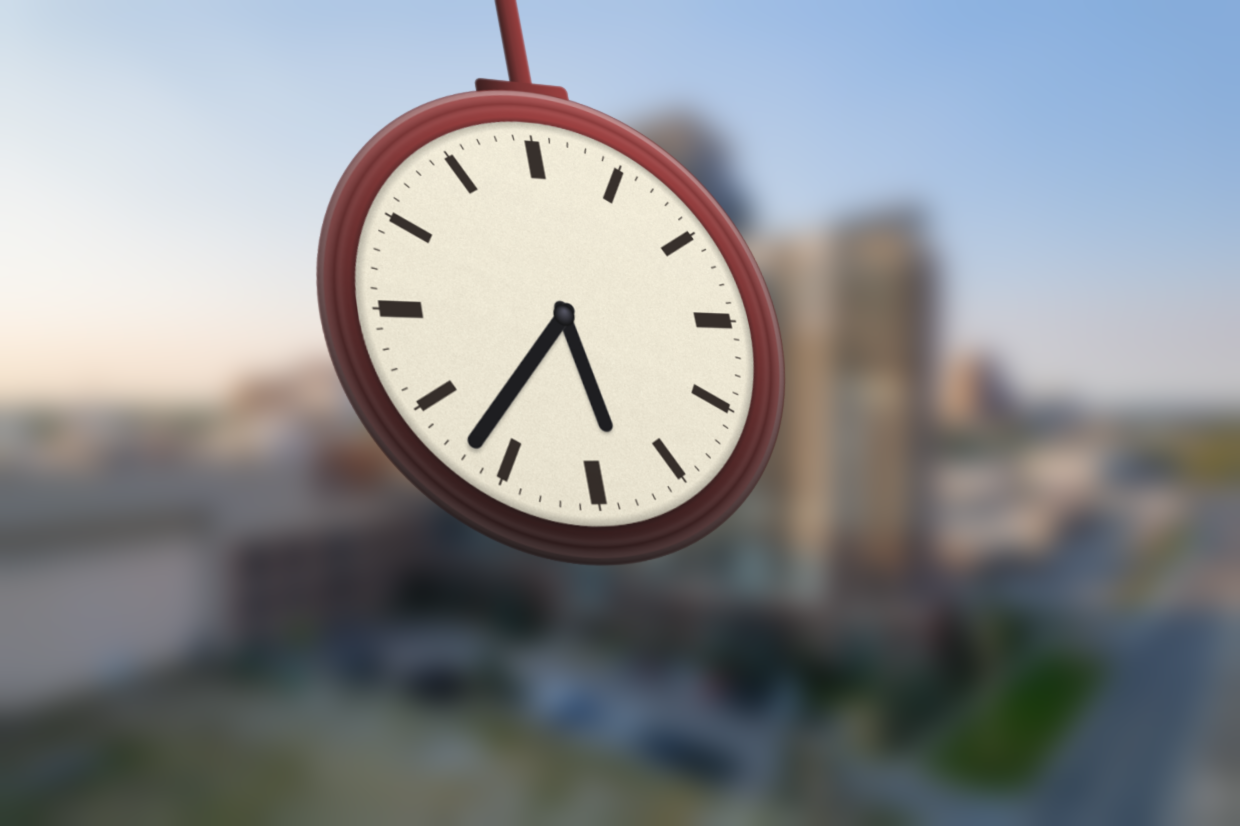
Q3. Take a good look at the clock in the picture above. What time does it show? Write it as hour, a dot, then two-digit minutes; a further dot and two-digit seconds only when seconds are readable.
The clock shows 5.37
